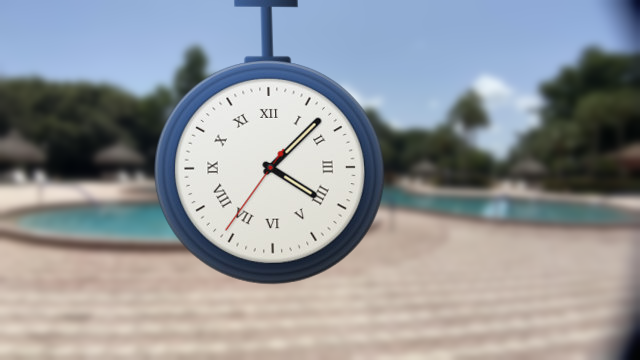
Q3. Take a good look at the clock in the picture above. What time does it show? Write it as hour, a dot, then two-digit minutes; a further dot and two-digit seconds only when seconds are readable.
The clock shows 4.07.36
